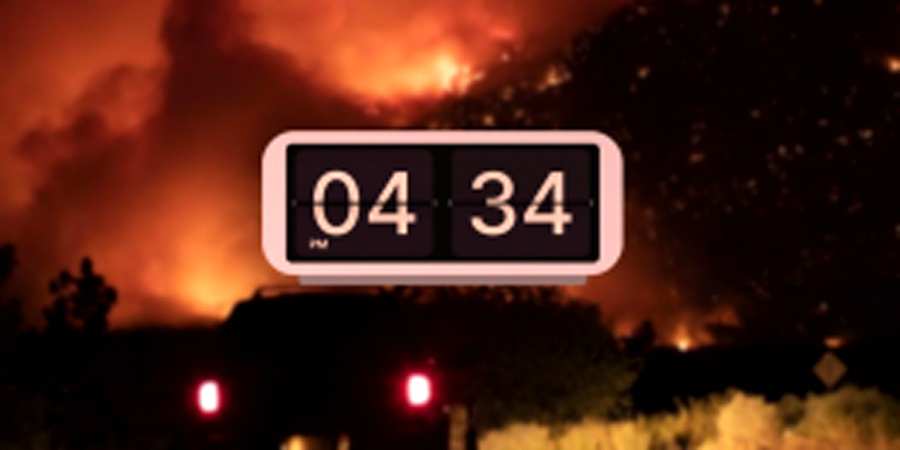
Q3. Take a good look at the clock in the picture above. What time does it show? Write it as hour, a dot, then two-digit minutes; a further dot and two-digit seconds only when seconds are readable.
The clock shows 4.34
